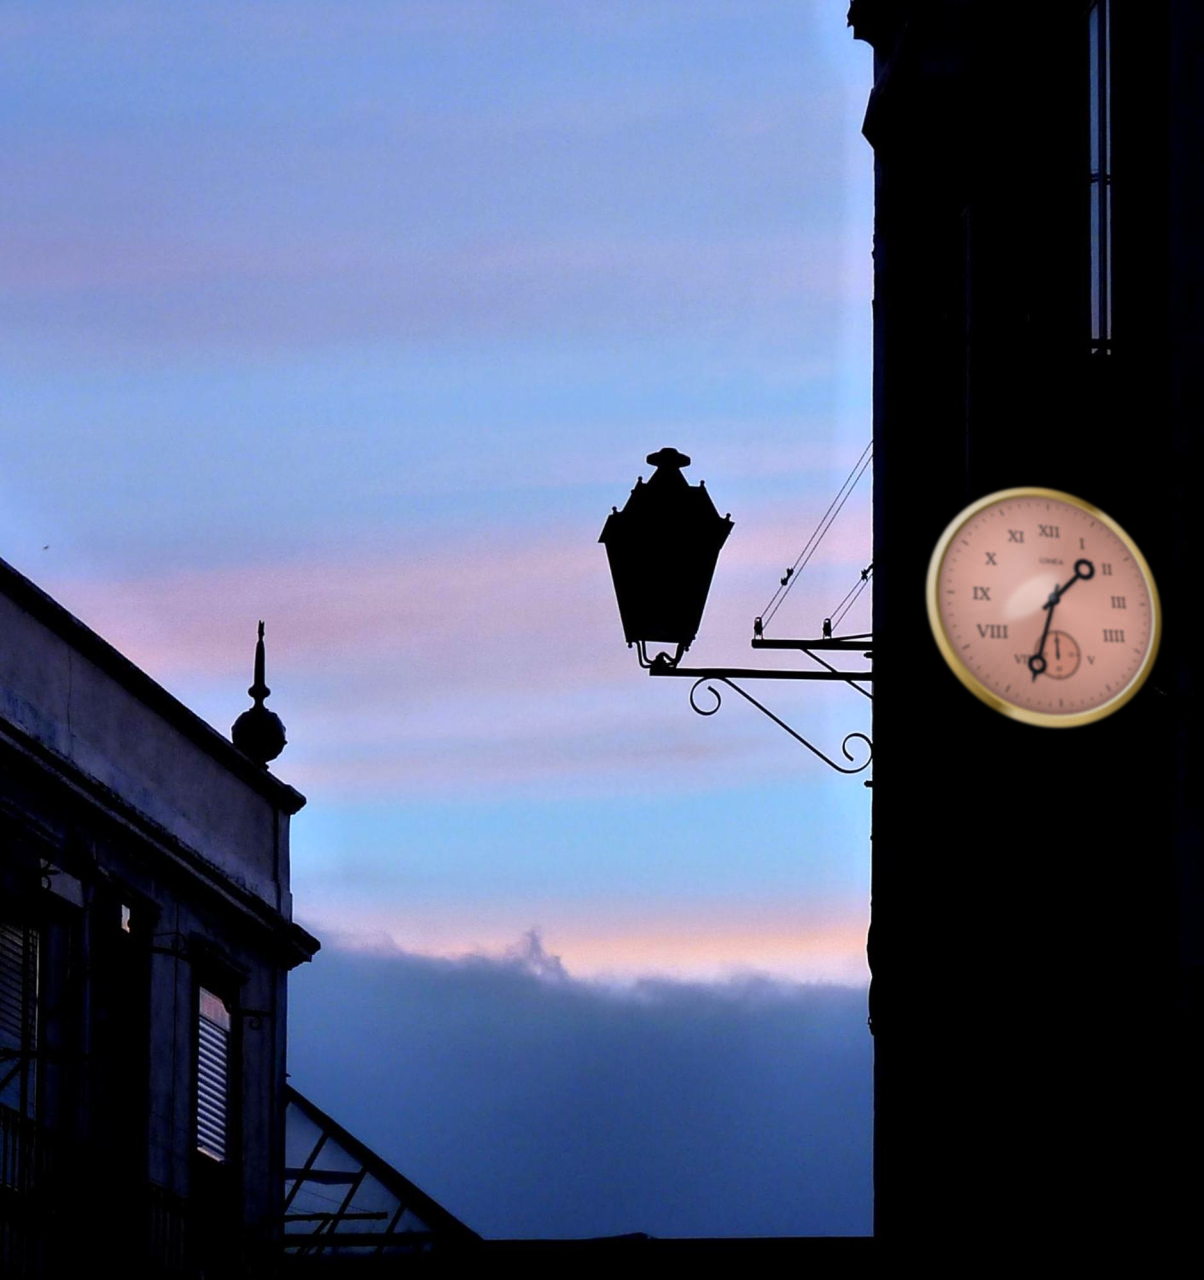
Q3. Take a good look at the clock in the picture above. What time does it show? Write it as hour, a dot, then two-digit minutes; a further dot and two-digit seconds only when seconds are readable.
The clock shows 1.33
